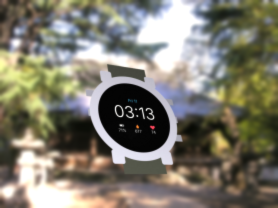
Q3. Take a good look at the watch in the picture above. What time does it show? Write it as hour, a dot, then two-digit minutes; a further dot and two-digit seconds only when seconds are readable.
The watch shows 3.13
